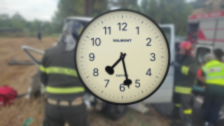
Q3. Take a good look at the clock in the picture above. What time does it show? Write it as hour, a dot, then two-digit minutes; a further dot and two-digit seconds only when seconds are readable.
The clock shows 7.28
